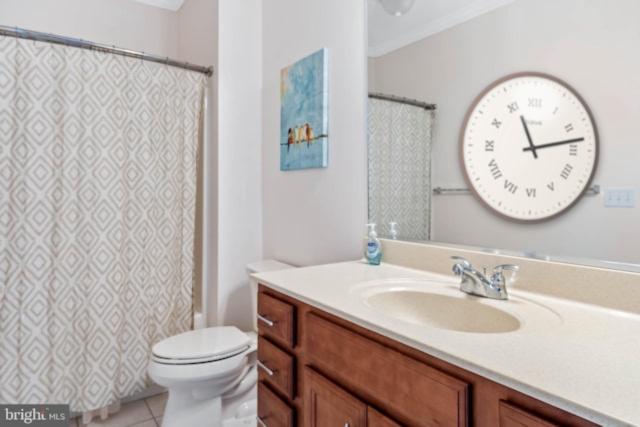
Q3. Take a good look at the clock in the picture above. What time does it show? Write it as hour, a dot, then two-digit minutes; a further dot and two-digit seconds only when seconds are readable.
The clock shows 11.13
